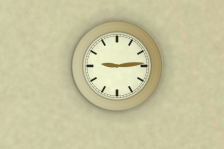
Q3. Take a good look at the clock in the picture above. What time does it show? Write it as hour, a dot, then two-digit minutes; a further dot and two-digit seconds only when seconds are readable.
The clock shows 9.14
